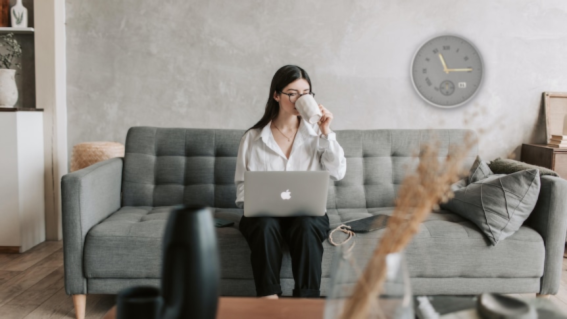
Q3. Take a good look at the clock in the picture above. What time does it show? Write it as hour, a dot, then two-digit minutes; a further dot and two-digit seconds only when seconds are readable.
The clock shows 11.15
